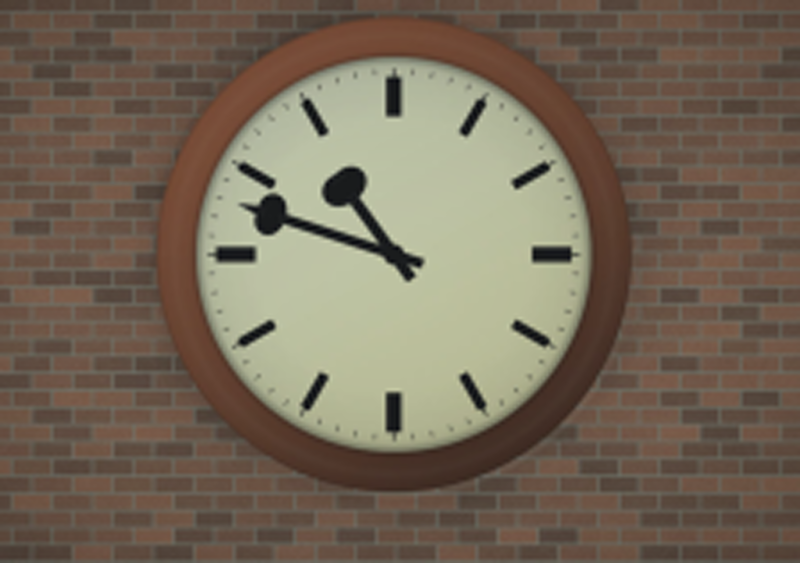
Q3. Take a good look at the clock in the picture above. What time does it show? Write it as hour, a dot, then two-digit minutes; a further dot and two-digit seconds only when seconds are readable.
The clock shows 10.48
